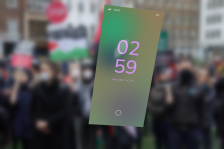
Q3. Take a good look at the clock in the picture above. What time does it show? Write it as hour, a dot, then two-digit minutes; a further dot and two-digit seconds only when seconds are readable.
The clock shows 2.59
